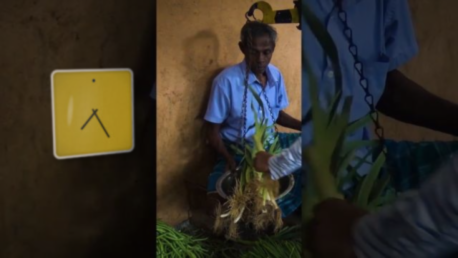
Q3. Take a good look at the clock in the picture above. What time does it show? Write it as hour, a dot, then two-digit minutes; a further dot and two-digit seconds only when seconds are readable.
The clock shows 7.25
